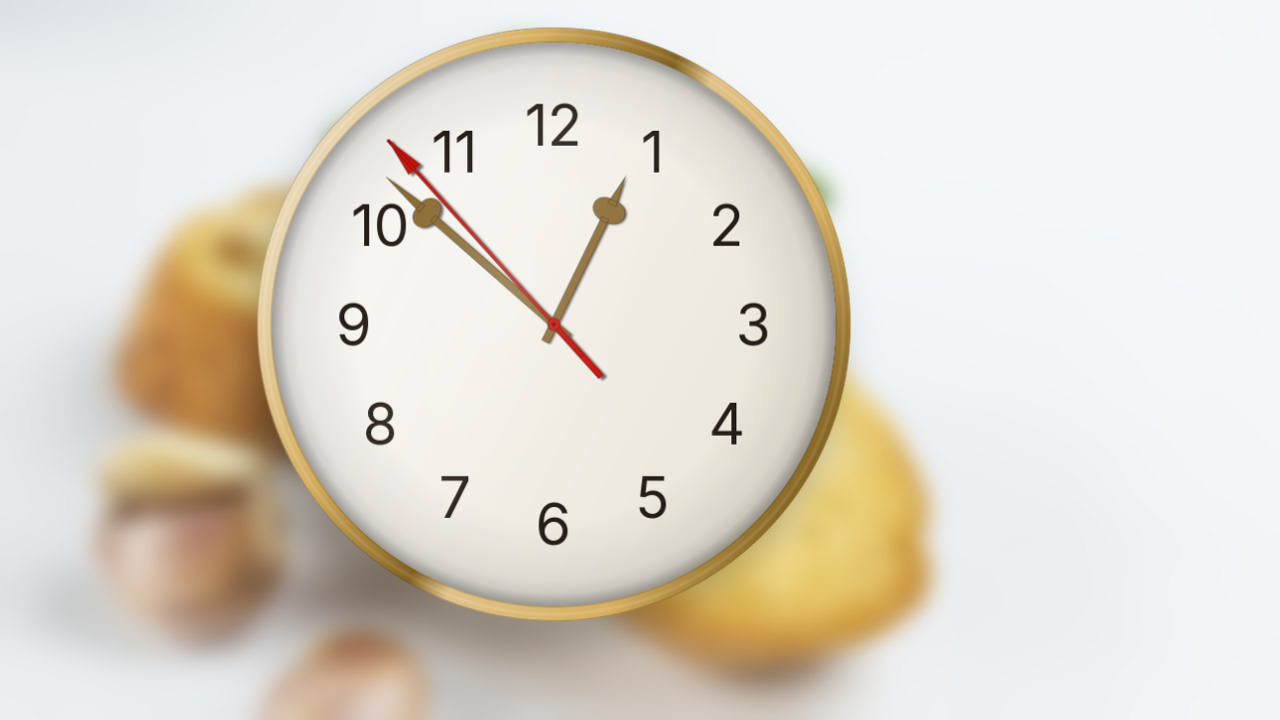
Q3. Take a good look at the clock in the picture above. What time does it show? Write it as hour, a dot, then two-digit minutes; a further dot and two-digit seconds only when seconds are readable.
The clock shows 12.51.53
